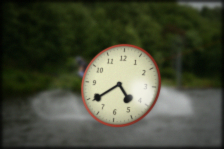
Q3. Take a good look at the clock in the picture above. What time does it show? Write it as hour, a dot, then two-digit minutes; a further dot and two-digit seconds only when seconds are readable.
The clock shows 4.39
